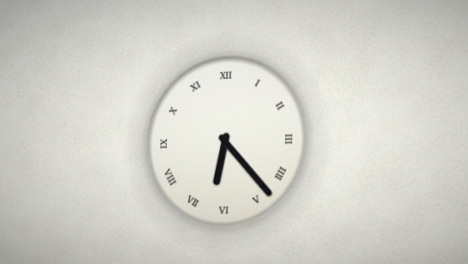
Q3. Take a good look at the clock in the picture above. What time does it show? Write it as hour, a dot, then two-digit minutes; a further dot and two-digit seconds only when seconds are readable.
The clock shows 6.23
